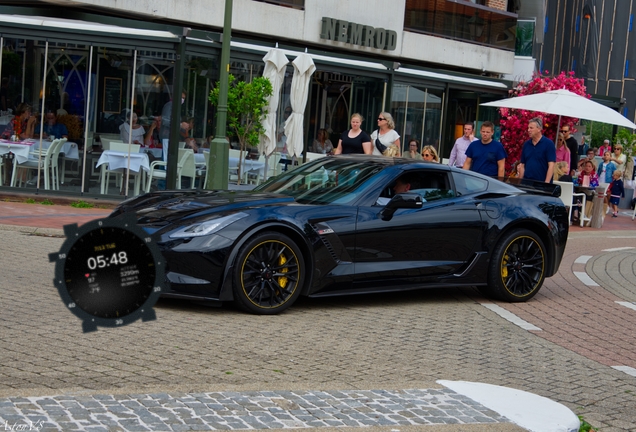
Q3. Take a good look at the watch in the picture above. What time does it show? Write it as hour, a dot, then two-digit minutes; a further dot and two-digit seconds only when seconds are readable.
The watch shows 5.48
